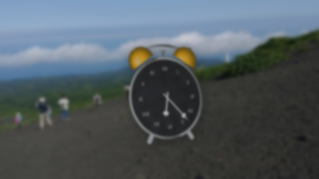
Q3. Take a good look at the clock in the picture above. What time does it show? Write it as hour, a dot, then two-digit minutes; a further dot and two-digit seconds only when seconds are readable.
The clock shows 6.23
